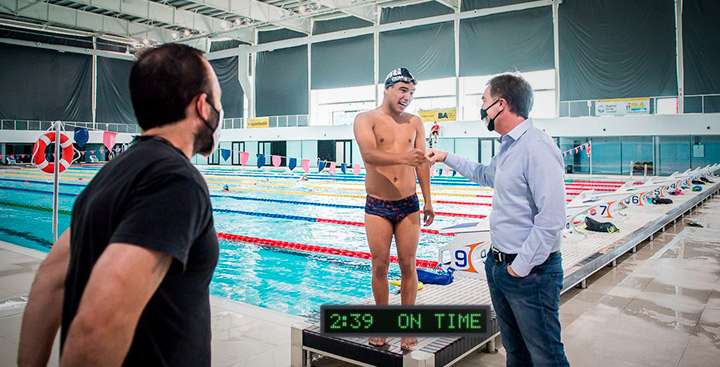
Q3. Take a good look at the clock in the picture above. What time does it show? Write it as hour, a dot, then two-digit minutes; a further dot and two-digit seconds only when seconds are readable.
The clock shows 2.39
